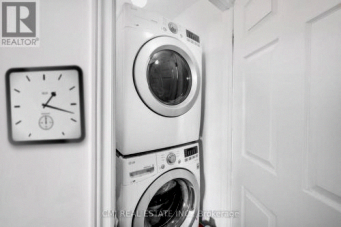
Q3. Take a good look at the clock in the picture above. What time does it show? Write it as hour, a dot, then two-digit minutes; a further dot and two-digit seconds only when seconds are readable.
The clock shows 1.18
